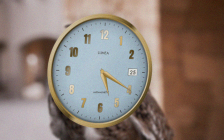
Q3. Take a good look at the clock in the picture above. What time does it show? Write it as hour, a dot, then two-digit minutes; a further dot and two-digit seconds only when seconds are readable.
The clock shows 5.20
